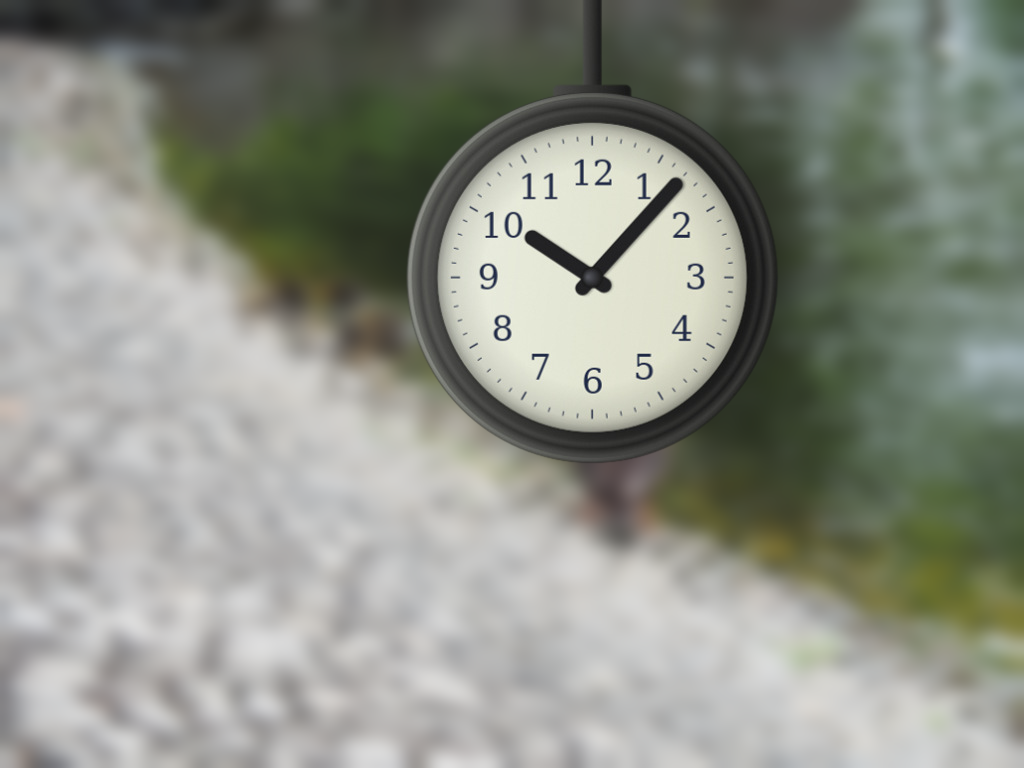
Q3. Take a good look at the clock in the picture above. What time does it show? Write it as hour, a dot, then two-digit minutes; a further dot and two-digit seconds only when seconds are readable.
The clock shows 10.07
